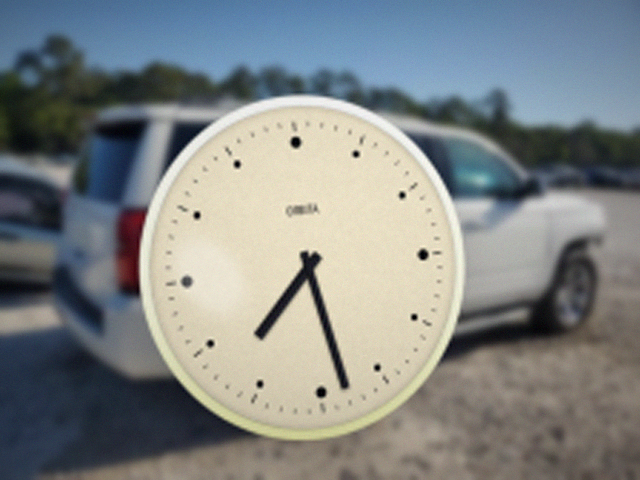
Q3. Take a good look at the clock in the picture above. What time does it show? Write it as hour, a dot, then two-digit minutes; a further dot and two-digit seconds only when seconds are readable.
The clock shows 7.28
